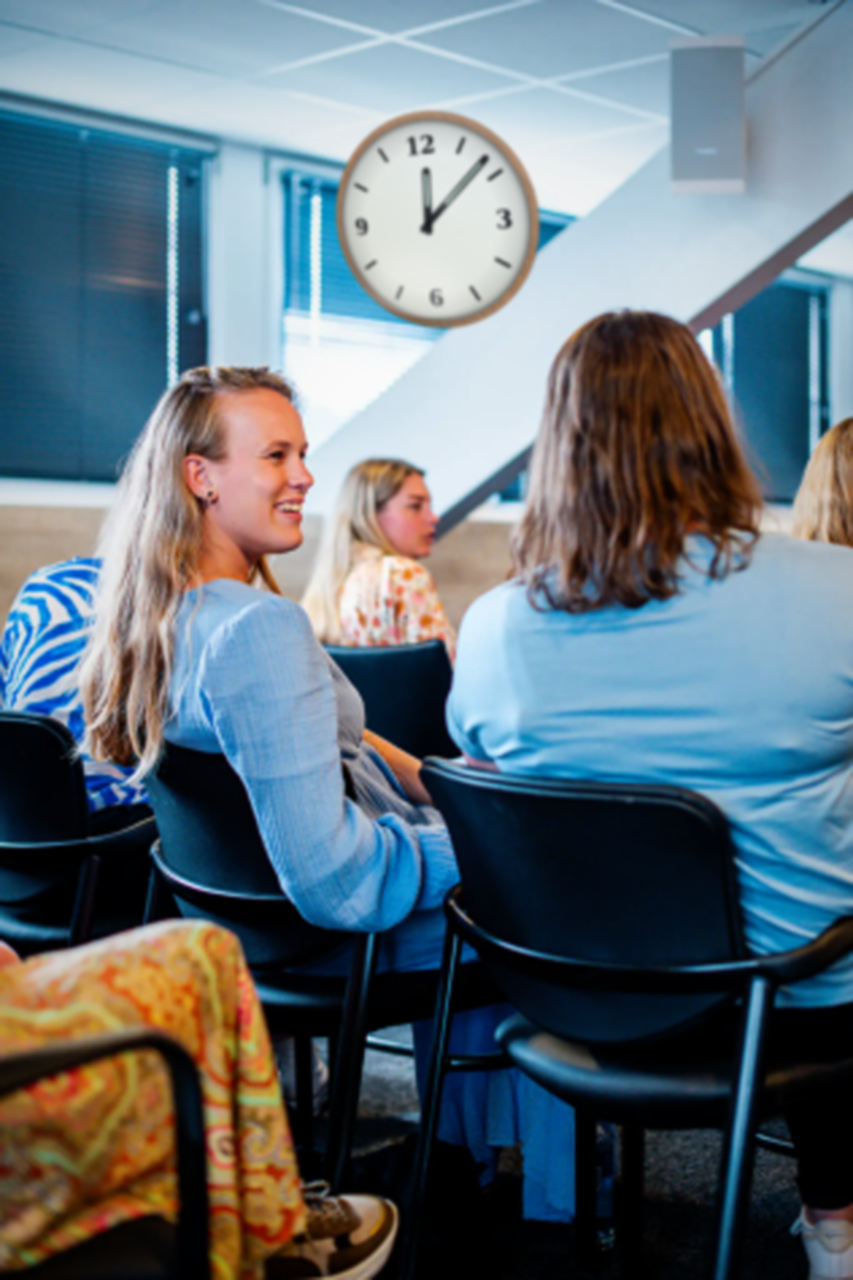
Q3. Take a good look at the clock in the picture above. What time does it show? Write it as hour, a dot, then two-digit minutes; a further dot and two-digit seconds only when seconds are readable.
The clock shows 12.08
